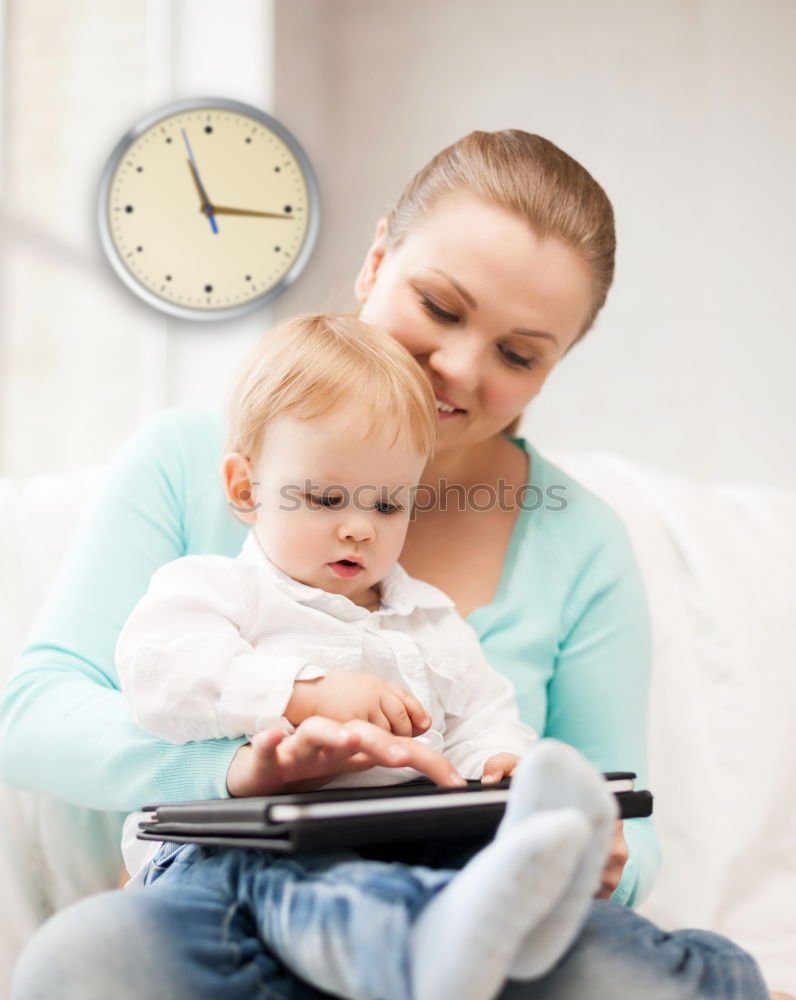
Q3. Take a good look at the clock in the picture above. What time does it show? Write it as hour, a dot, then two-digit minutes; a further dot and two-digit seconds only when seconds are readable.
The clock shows 11.15.57
